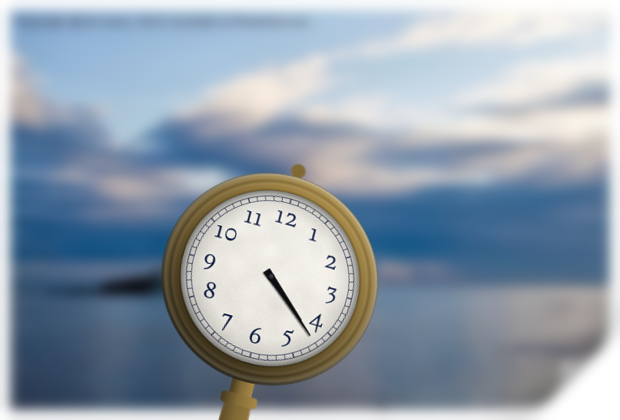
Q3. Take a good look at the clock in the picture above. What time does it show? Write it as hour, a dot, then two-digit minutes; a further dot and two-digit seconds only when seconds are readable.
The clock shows 4.22
